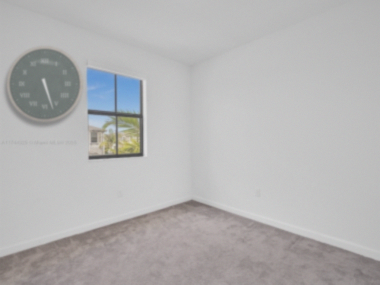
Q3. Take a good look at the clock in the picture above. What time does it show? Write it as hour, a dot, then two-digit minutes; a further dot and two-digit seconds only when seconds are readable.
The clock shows 5.27
